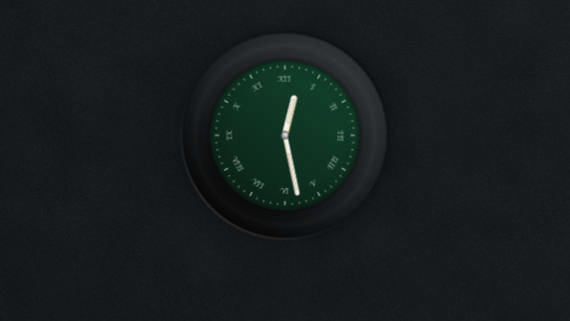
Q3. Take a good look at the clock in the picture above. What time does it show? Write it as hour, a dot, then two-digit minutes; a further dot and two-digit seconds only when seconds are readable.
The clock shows 12.28
